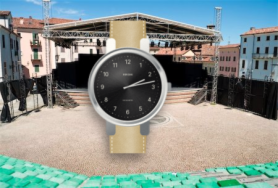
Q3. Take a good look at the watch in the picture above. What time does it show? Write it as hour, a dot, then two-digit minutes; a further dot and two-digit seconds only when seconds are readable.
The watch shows 2.13
